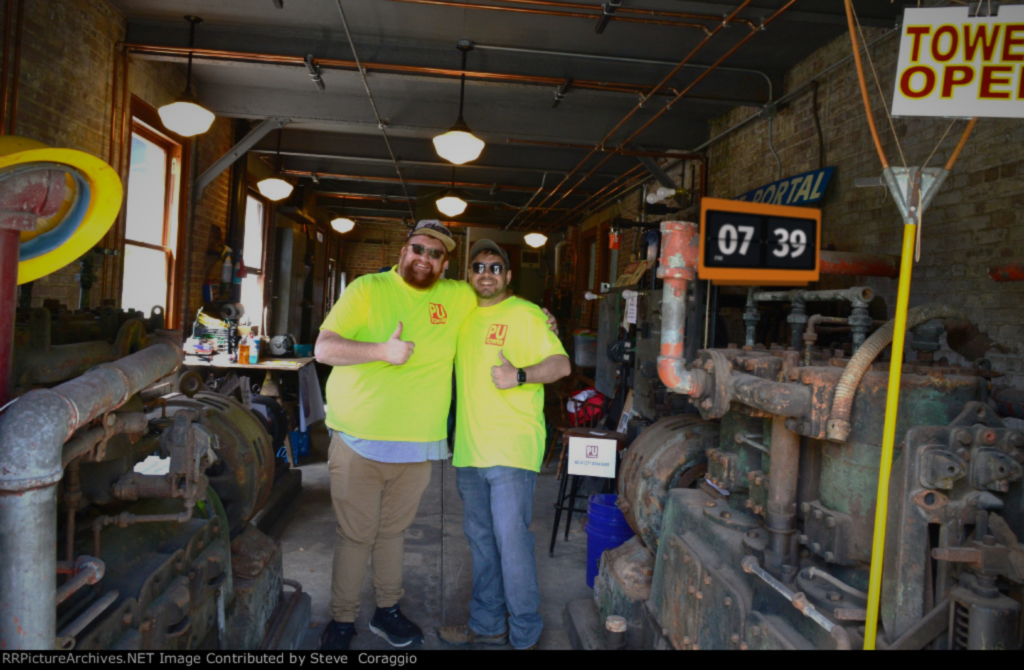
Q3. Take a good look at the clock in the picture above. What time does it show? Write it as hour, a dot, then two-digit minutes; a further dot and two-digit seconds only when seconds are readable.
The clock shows 7.39
